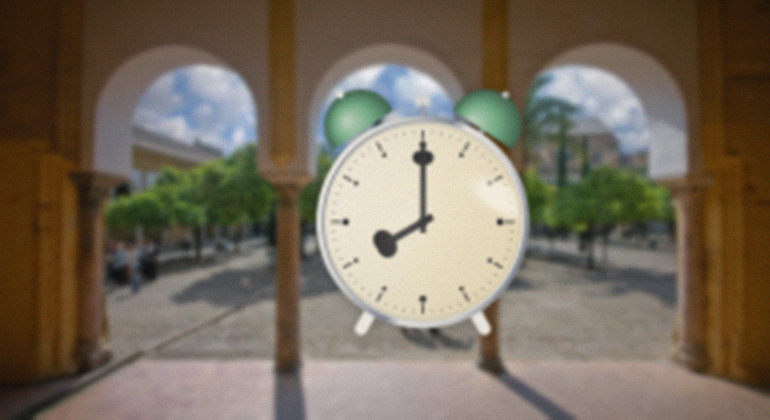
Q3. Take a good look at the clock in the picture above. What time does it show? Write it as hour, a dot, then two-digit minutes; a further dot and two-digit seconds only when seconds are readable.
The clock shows 8.00
